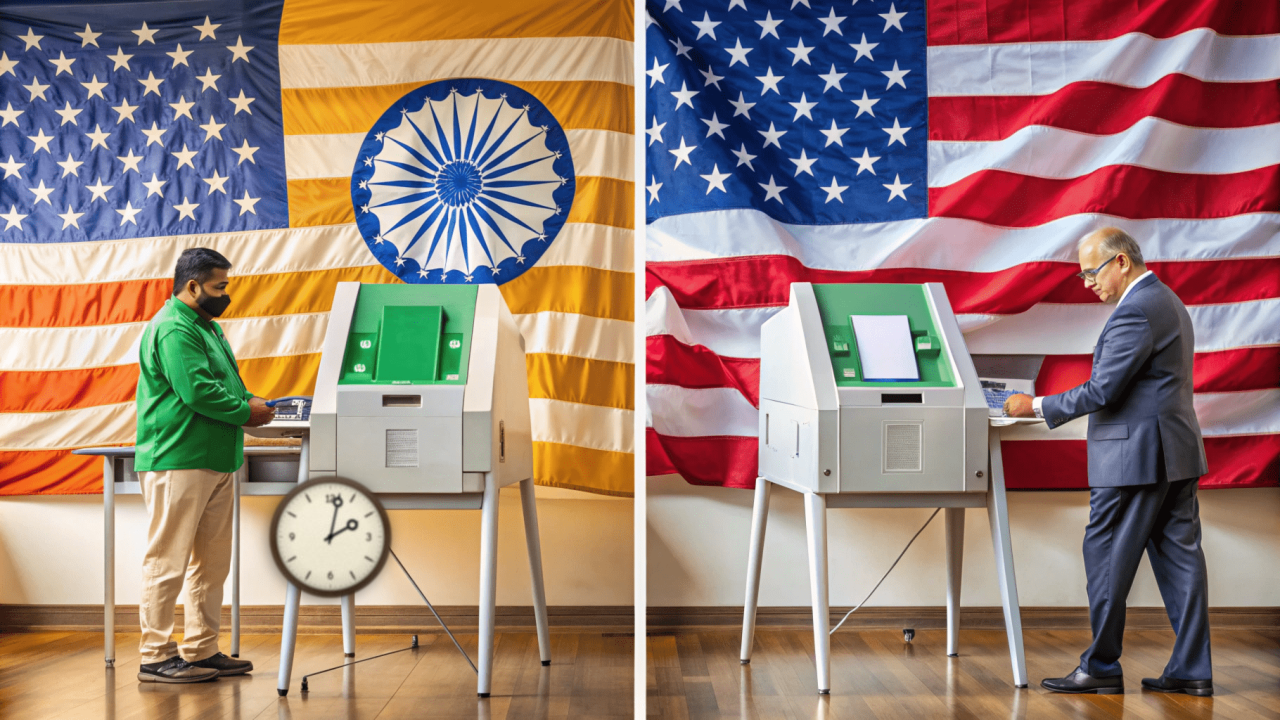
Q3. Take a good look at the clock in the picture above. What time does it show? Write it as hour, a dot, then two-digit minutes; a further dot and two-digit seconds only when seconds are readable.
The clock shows 2.02
